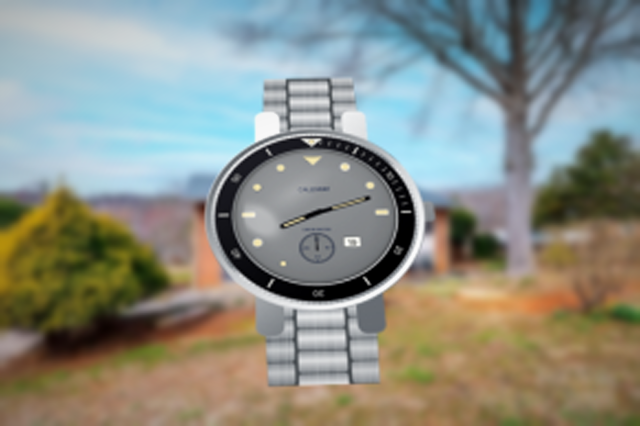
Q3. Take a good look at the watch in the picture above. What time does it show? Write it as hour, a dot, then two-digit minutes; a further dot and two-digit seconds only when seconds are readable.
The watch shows 8.12
